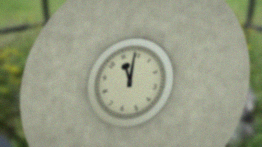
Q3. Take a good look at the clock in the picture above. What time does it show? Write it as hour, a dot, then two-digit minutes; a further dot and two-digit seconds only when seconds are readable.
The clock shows 10.59
